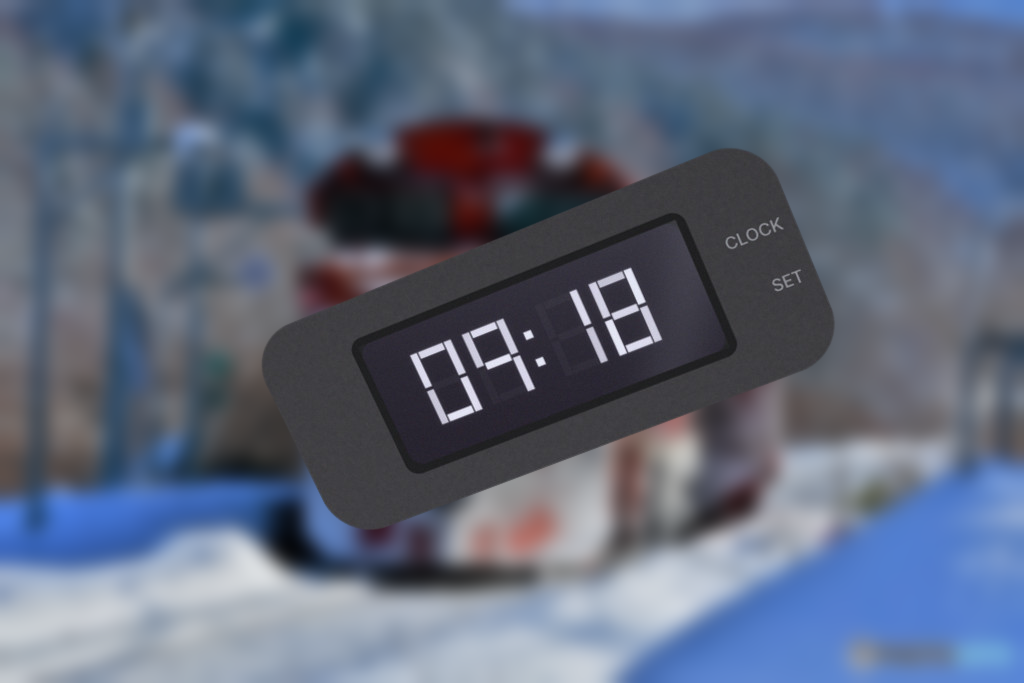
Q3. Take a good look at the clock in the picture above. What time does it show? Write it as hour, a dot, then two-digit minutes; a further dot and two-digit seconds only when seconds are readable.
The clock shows 9.18
